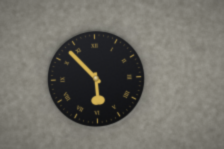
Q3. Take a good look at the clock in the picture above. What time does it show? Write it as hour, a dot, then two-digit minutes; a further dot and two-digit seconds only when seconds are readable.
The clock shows 5.53
